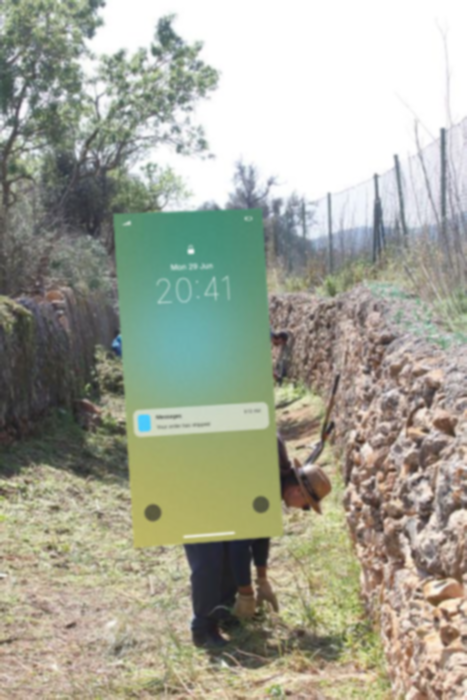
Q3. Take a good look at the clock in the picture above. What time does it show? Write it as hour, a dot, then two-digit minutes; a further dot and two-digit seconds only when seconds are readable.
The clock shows 20.41
